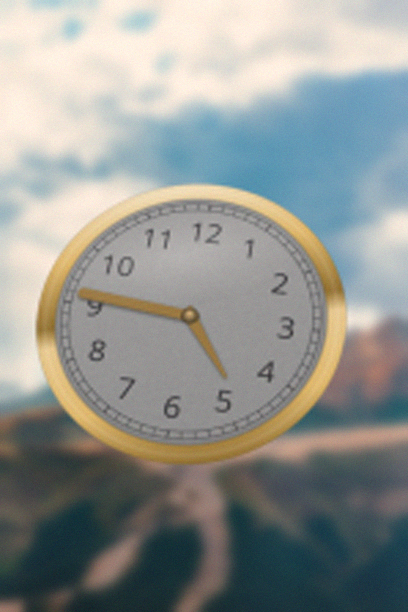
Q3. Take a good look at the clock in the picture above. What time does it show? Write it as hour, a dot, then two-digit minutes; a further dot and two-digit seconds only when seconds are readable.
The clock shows 4.46
